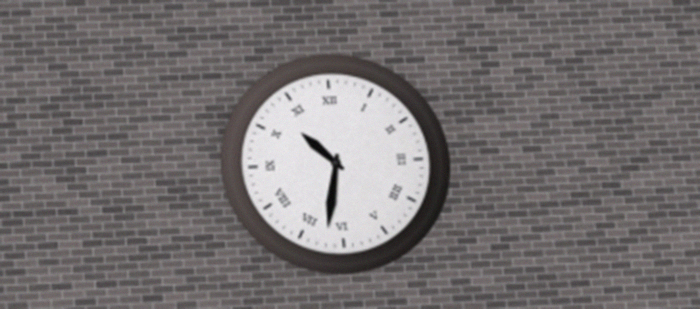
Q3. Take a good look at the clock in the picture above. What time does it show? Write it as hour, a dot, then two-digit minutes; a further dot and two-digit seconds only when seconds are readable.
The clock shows 10.32
